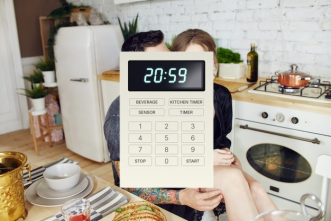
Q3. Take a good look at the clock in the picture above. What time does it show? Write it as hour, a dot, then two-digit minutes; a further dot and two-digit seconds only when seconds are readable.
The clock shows 20.59
